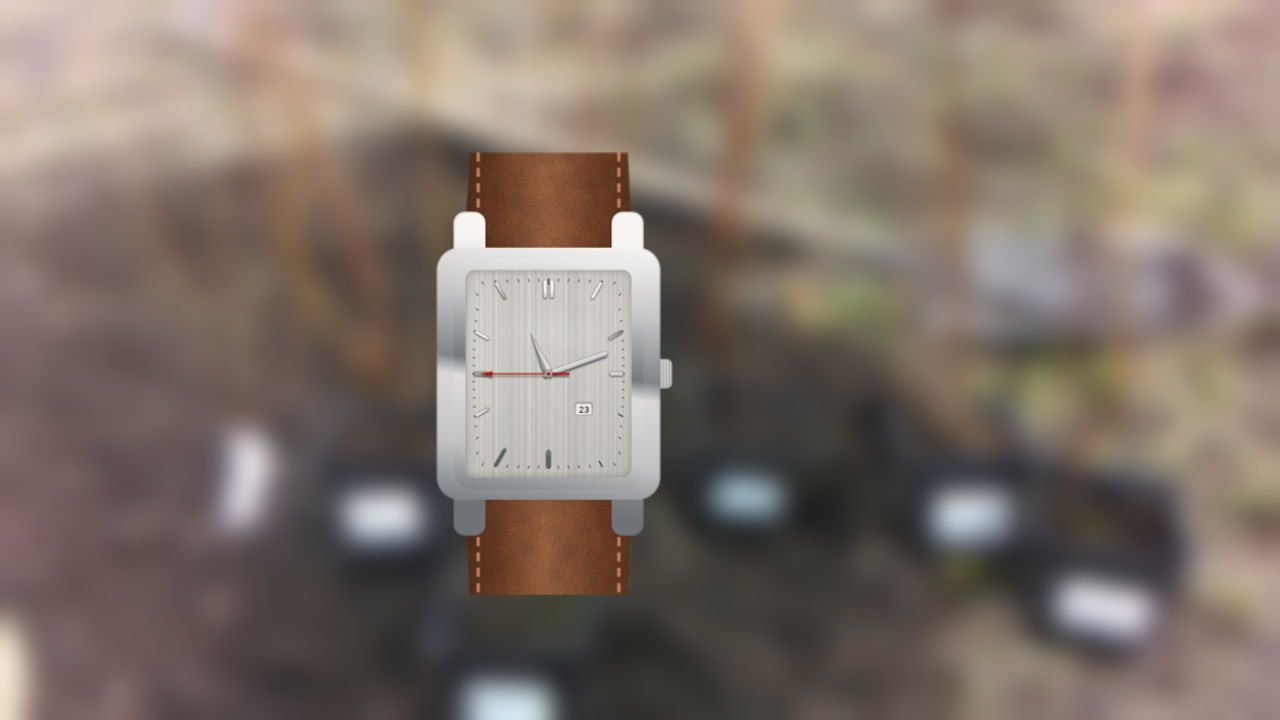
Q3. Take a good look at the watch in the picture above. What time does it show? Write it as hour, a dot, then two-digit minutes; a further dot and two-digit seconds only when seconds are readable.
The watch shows 11.11.45
